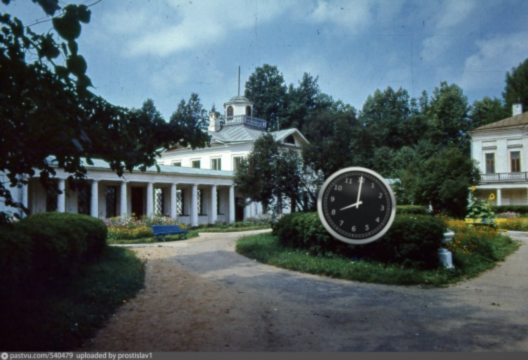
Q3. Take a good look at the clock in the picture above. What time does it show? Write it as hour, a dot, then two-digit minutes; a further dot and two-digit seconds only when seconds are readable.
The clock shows 8.00
